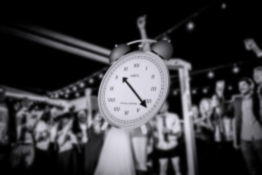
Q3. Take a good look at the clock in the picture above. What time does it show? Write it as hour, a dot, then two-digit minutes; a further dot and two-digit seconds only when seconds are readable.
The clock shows 10.22
